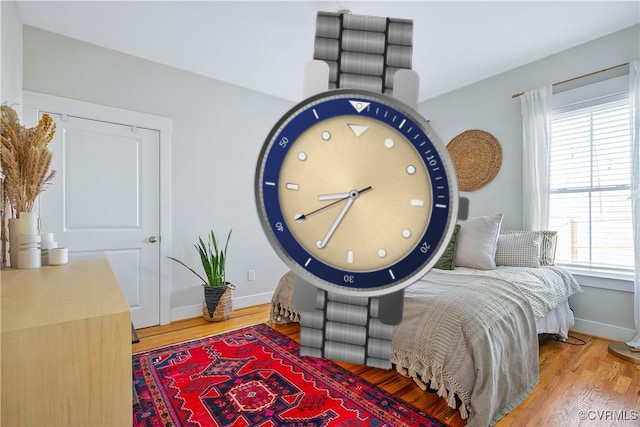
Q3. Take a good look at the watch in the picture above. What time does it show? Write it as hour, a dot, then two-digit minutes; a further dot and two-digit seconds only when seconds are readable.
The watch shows 8.34.40
